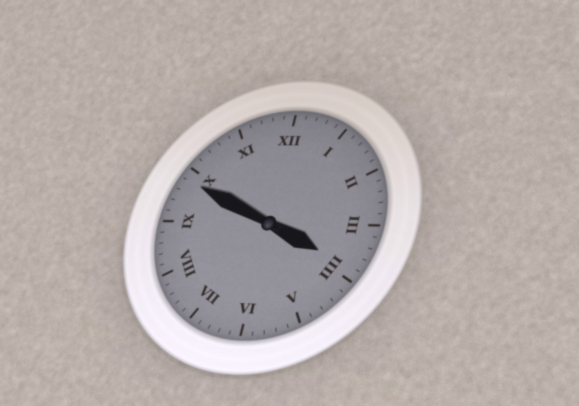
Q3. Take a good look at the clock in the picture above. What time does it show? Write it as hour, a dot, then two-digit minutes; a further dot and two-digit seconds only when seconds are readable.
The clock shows 3.49
